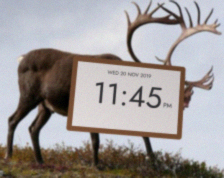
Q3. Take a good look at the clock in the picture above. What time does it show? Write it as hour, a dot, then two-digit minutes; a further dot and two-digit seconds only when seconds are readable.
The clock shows 11.45
